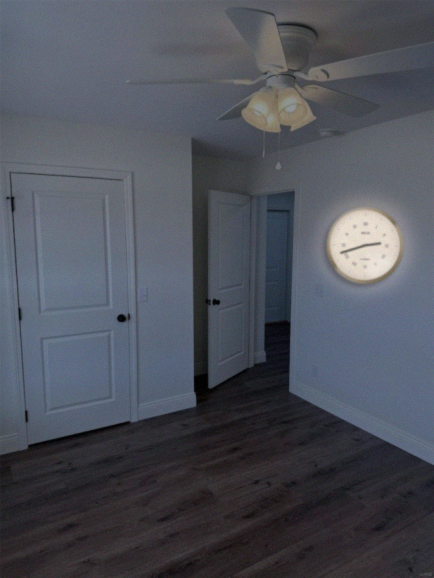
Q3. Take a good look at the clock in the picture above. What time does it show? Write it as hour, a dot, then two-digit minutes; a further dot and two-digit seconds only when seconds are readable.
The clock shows 2.42
